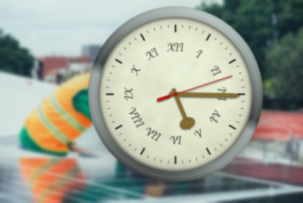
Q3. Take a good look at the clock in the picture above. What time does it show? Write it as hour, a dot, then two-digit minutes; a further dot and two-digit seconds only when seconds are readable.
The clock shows 5.15.12
